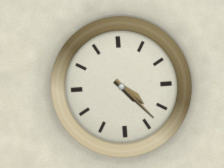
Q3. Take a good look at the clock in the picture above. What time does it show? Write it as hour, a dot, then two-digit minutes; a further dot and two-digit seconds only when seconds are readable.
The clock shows 4.23
